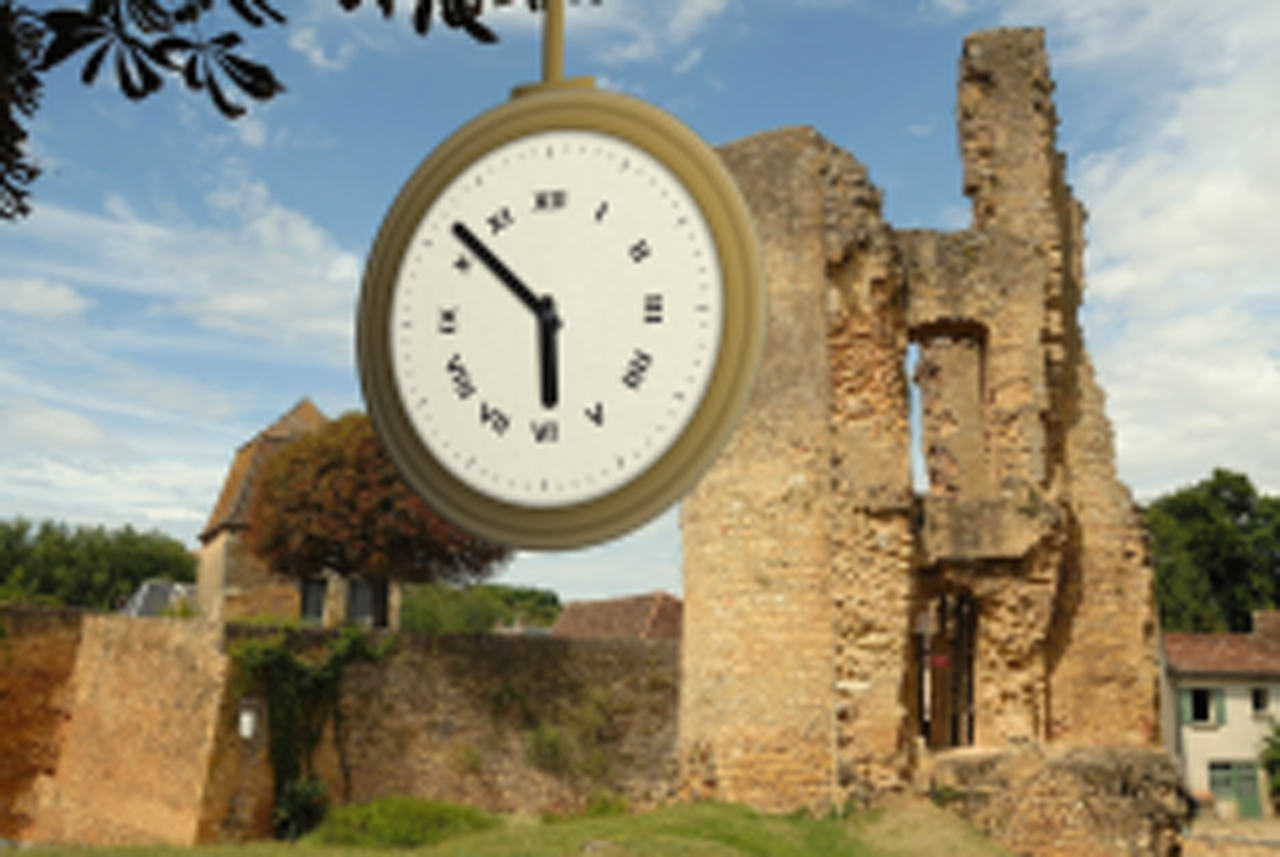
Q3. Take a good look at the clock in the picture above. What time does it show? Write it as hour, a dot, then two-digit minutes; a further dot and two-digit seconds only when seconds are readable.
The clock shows 5.52
